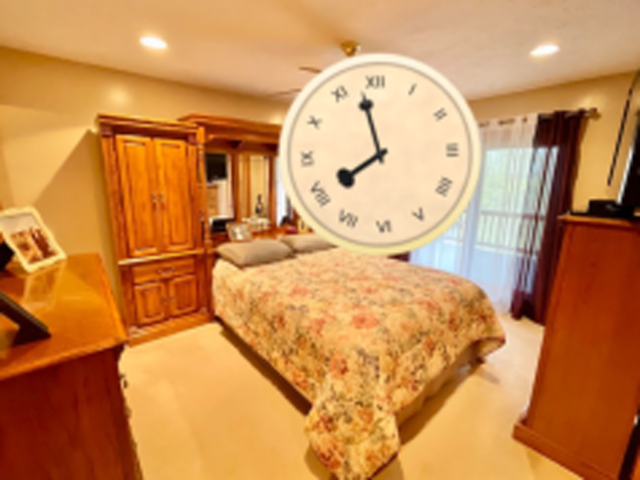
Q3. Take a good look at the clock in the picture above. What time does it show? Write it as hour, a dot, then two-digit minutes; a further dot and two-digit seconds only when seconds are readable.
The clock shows 7.58
